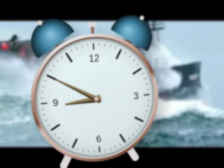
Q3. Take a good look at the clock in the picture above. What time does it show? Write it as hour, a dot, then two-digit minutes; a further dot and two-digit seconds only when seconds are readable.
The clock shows 8.50
